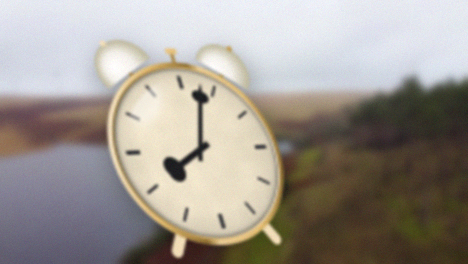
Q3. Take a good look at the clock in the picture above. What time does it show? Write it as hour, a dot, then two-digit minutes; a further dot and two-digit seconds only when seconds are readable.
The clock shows 8.03
